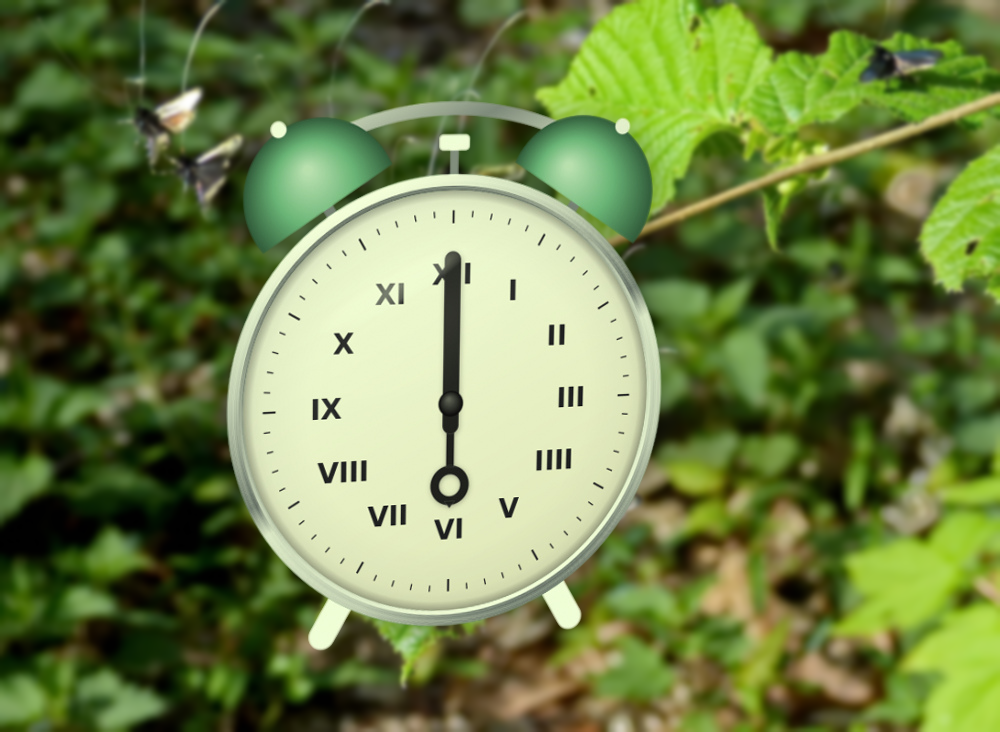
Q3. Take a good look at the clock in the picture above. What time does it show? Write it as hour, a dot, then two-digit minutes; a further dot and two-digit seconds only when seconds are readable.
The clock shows 6.00
